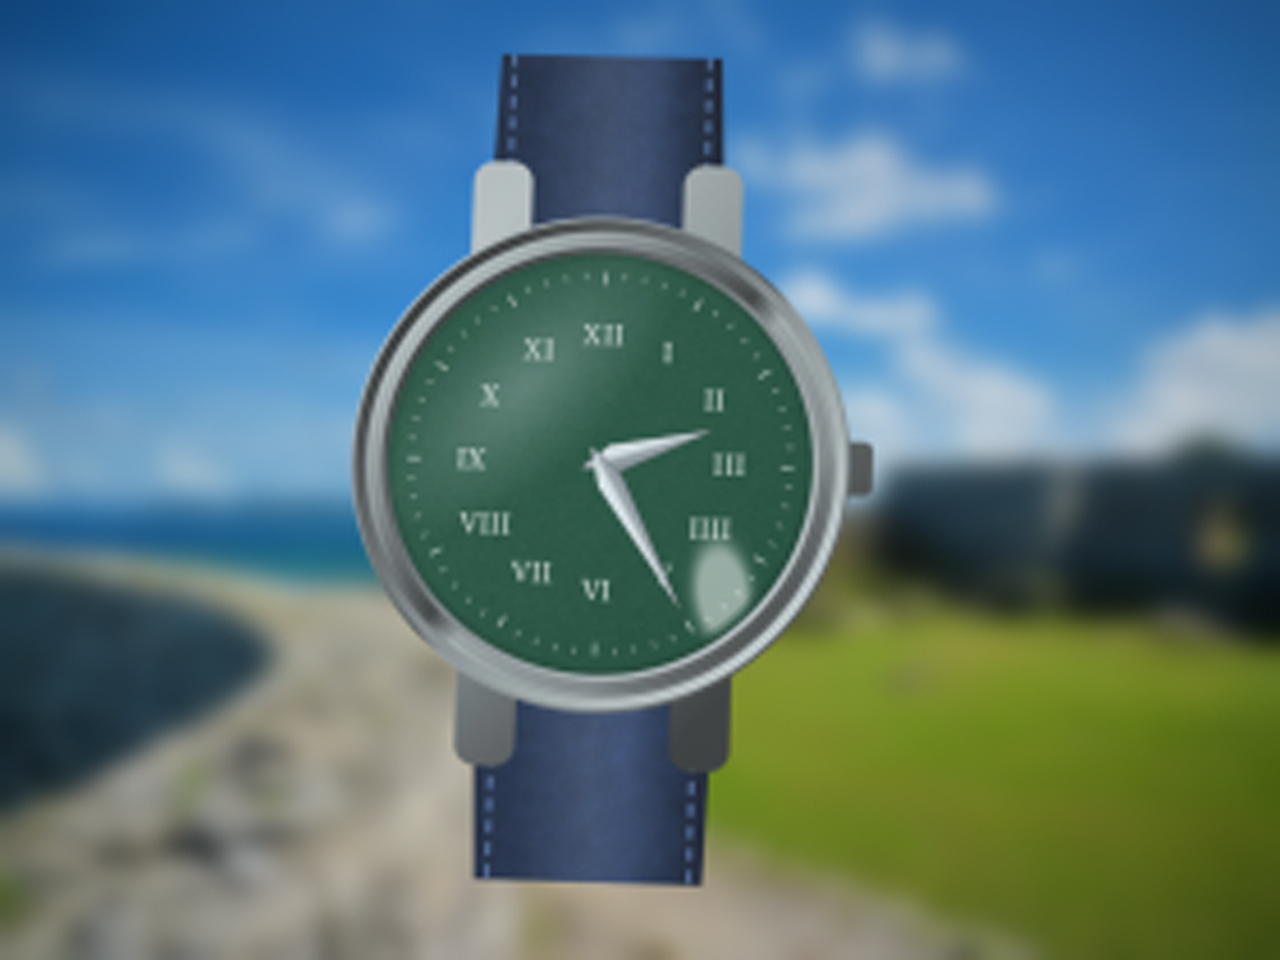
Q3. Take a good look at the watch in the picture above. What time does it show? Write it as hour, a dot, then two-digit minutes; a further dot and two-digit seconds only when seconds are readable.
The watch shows 2.25
